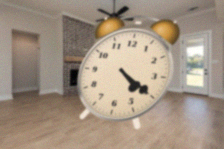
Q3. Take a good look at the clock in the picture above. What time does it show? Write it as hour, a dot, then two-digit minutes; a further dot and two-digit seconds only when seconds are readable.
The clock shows 4.20
